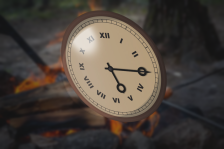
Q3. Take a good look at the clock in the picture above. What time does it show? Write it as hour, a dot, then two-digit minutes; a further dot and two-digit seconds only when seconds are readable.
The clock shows 5.15
